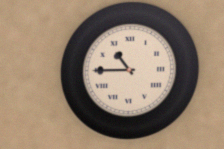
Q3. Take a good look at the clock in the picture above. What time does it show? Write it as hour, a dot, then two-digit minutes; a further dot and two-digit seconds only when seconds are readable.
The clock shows 10.45
